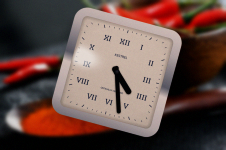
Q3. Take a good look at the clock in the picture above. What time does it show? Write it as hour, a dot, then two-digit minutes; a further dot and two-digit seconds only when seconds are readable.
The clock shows 4.27
